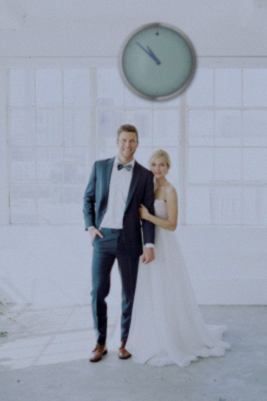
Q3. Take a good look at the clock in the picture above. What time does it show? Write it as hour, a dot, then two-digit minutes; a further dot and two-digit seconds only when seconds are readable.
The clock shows 10.52
